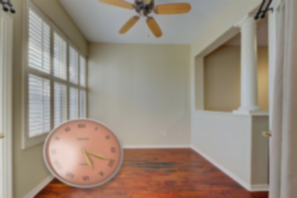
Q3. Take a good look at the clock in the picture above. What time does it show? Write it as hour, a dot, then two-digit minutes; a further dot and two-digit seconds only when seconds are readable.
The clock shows 5.19
